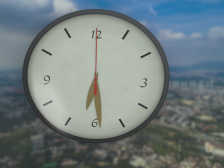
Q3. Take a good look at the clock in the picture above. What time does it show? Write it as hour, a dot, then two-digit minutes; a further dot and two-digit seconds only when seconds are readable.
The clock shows 6.29.00
